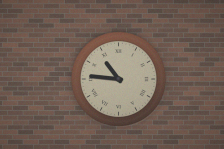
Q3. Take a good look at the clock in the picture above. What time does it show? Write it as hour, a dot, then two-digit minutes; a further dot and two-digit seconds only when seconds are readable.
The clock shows 10.46
